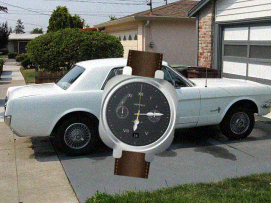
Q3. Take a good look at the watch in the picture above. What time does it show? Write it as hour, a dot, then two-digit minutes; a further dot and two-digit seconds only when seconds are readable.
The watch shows 6.14
